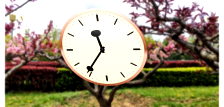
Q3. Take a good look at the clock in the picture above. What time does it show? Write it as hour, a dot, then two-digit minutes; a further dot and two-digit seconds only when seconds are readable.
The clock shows 11.36
